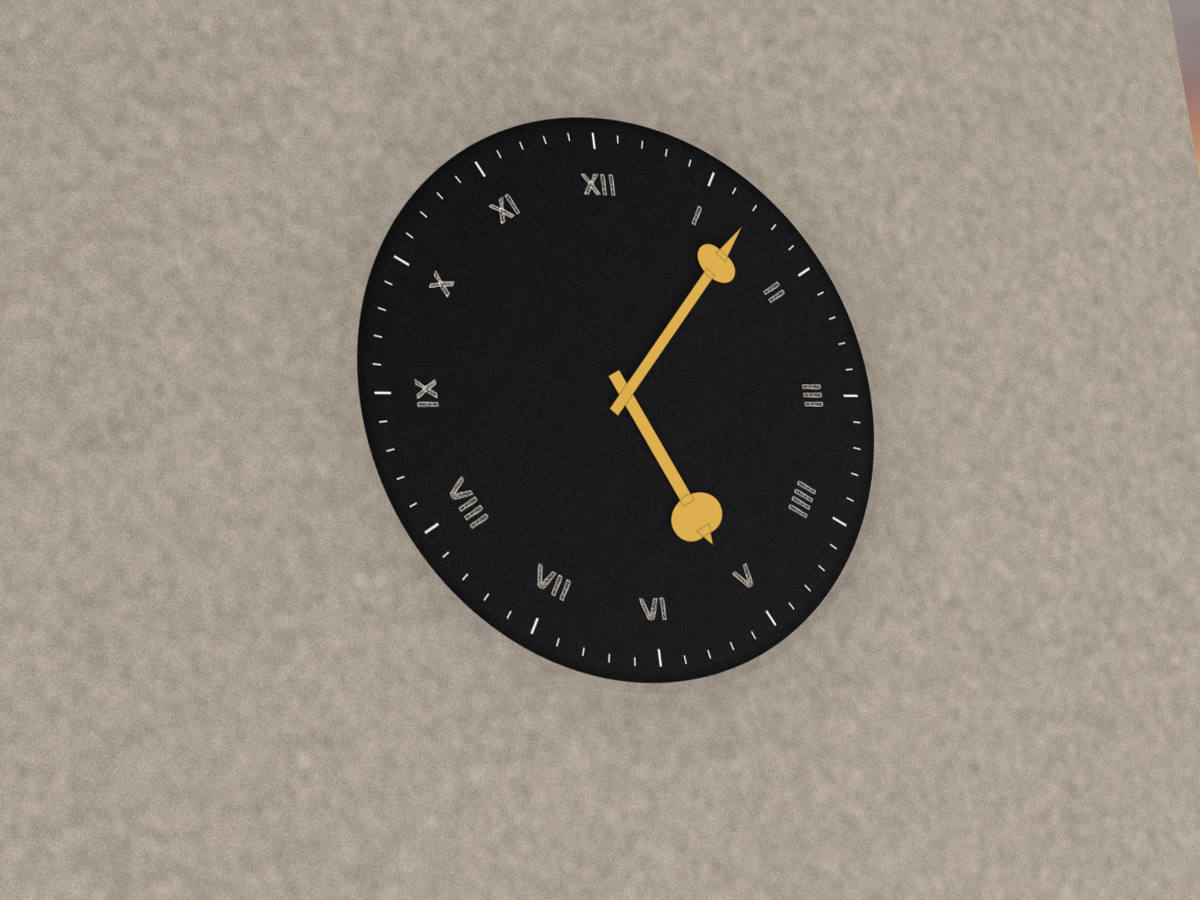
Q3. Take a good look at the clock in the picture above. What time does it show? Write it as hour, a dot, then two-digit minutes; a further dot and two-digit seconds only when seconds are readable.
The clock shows 5.07
